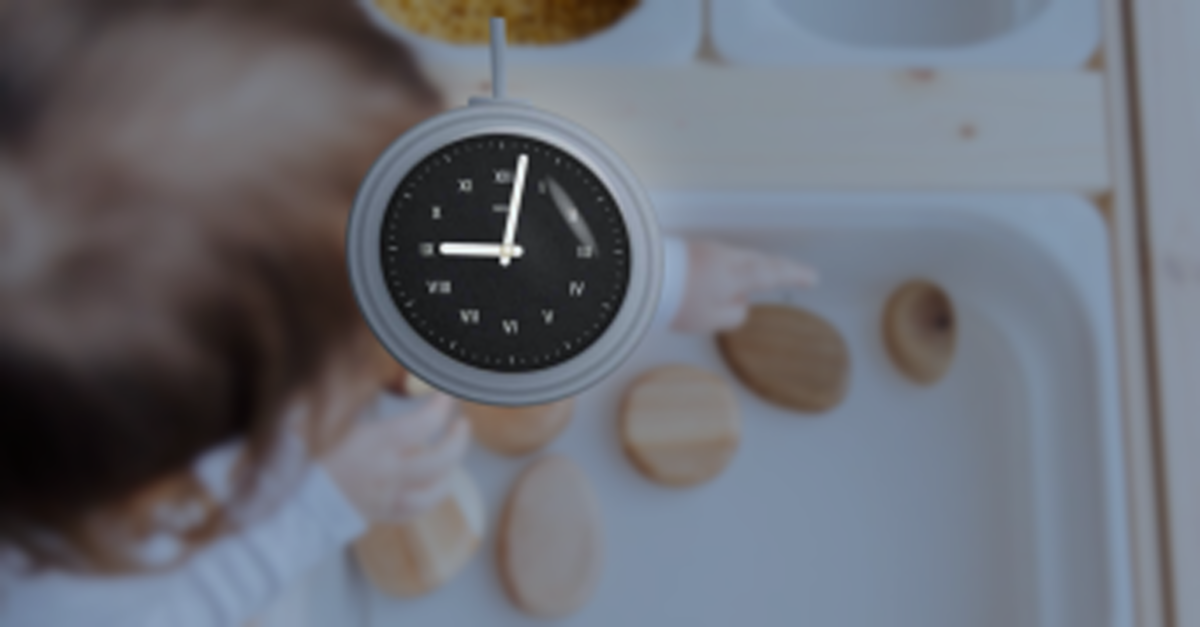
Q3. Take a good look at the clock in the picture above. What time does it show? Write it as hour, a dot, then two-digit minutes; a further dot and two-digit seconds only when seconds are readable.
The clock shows 9.02
